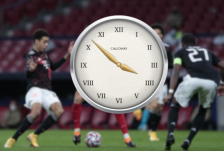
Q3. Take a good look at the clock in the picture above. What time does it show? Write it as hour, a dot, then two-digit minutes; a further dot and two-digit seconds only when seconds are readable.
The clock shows 3.52
